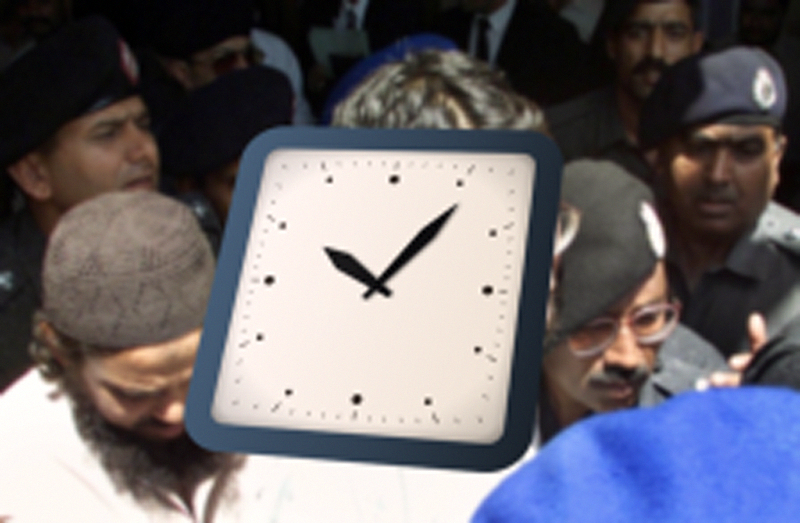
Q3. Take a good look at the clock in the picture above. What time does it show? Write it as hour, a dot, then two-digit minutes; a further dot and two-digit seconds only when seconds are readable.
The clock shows 10.06
